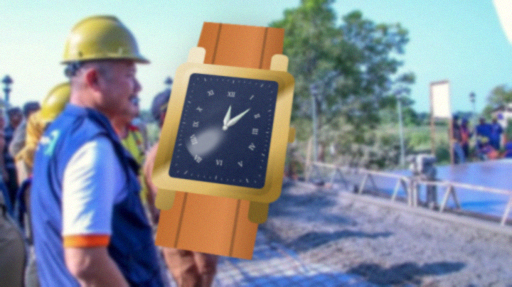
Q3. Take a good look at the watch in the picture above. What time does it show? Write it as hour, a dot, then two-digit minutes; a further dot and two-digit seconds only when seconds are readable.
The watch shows 12.07
